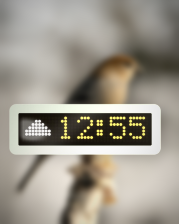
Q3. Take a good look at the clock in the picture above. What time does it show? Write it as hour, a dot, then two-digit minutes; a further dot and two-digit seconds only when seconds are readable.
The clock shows 12.55
